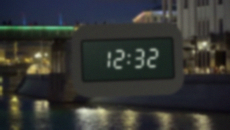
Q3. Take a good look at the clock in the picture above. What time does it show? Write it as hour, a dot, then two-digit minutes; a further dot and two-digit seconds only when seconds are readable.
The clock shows 12.32
